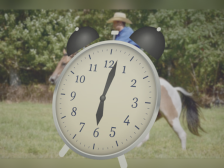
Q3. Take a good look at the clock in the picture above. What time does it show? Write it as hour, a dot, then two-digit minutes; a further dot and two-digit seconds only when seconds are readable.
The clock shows 6.02
